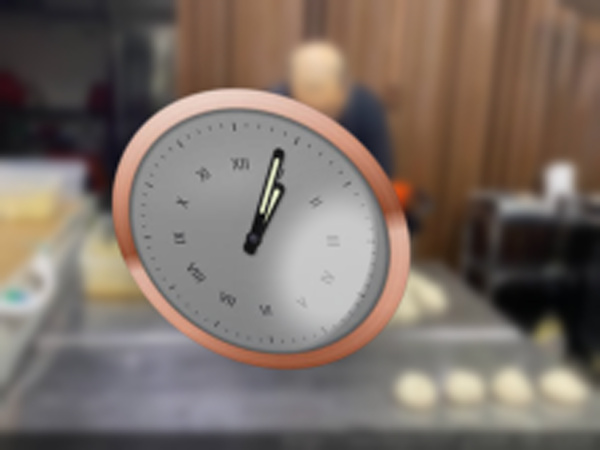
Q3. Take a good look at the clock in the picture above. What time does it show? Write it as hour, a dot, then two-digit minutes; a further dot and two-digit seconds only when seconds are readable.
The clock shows 1.04
